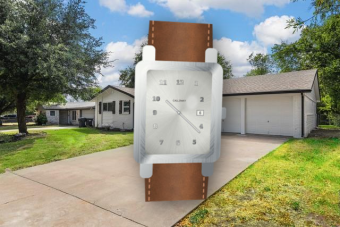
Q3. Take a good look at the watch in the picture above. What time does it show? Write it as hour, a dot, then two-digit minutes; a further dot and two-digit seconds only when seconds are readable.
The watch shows 10.22
